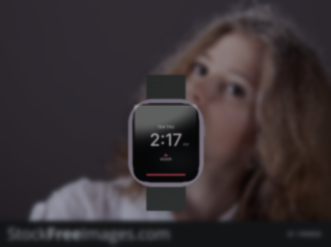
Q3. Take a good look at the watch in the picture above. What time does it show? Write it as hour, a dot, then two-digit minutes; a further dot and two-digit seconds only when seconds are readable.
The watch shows 2.17
